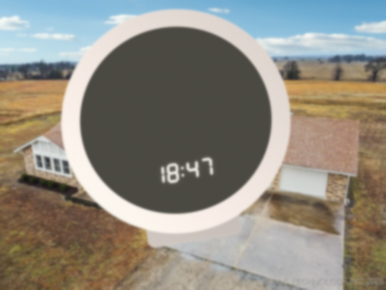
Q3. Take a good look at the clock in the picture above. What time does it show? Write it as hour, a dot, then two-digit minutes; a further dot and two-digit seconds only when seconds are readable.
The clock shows 18.47
